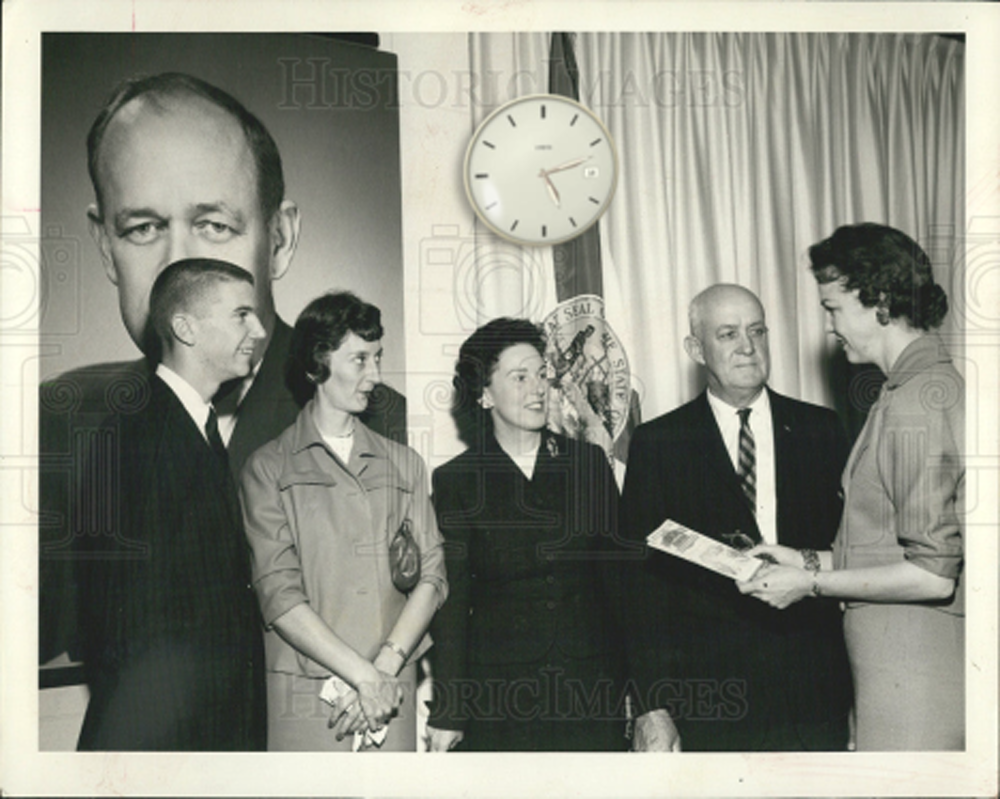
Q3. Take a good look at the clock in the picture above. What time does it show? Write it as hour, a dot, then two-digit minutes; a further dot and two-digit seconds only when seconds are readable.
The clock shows 5.12
